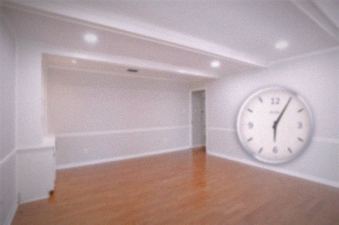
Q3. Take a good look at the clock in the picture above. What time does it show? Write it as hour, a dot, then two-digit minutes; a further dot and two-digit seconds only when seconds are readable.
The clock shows 6.05
